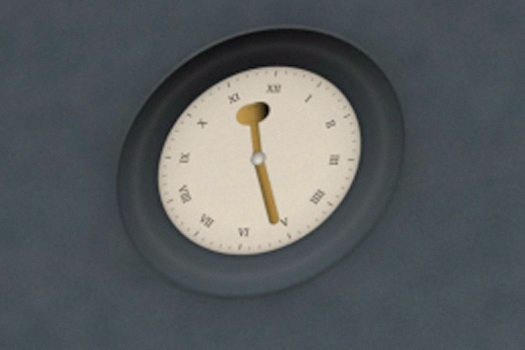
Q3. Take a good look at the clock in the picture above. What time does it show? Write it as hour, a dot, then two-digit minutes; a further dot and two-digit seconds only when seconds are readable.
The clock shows 11.26
